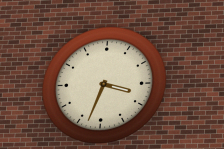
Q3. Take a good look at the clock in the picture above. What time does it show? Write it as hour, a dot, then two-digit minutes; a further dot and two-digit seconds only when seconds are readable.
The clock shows 3.33
